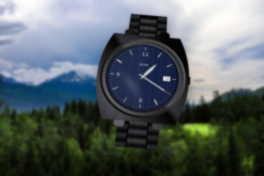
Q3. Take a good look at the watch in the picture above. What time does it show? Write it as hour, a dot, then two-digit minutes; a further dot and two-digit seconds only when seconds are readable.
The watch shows 1.20
